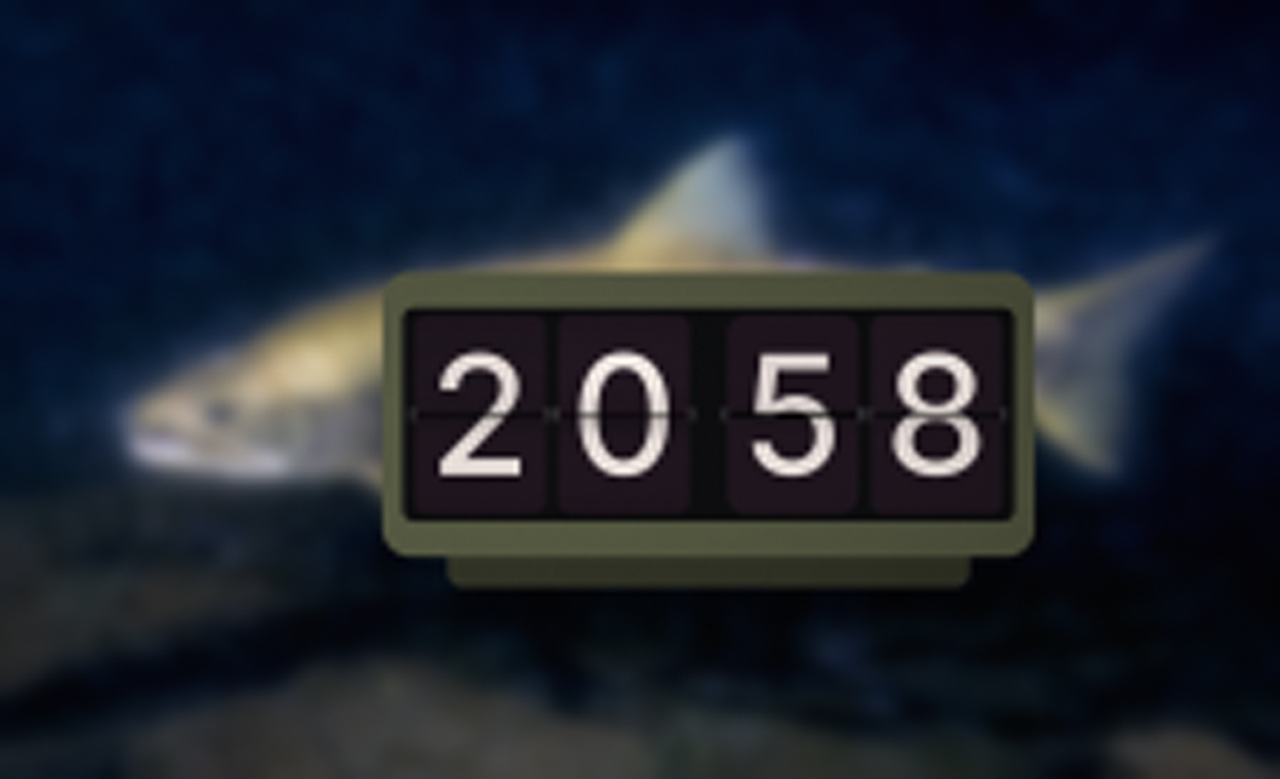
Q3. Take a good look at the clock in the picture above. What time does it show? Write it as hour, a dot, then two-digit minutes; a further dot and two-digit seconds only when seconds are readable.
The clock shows 20.58
